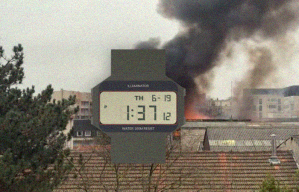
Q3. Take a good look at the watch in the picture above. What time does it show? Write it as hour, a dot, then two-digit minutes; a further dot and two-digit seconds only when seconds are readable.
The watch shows 1.37.12
